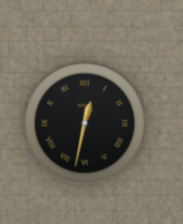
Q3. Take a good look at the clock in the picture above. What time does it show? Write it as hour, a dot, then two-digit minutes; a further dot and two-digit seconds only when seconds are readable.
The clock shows 12.32
